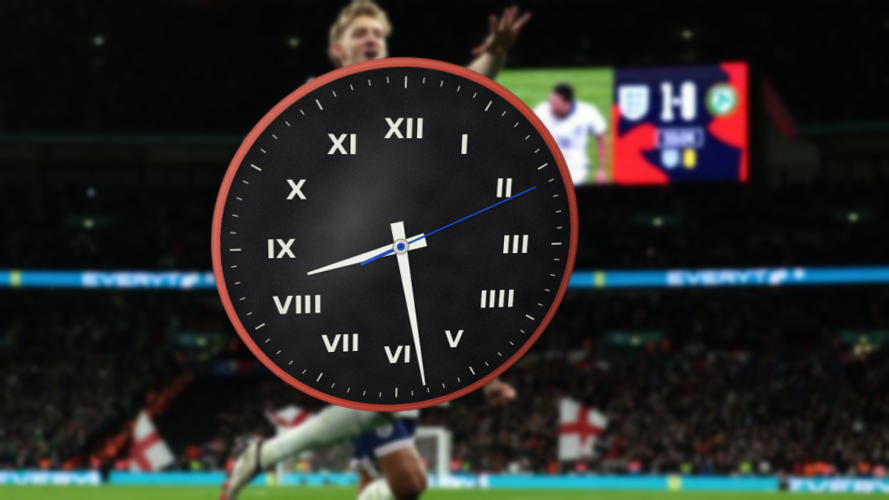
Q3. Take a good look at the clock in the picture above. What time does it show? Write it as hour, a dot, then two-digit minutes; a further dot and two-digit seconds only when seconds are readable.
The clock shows 8.28.11
